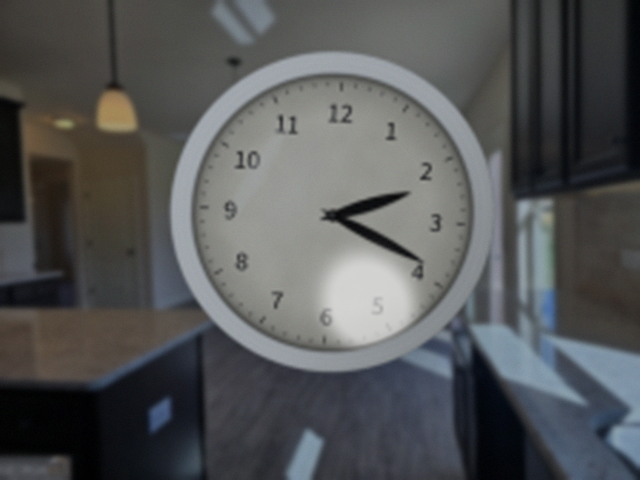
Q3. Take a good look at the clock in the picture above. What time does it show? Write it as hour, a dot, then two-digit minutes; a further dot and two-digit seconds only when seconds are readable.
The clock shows 2.19
